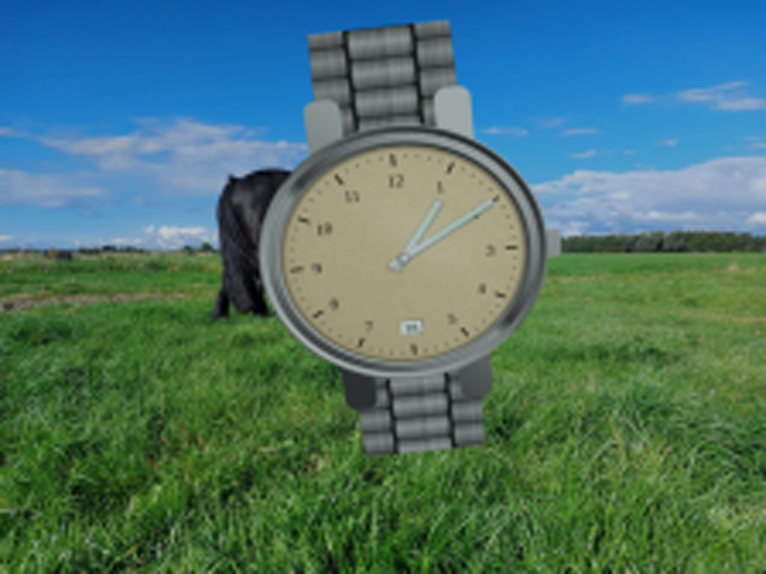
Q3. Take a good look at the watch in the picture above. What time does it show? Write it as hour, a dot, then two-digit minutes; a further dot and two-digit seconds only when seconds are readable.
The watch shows 1.10
